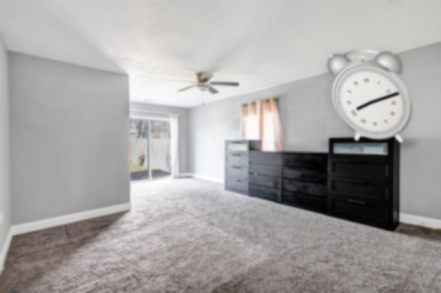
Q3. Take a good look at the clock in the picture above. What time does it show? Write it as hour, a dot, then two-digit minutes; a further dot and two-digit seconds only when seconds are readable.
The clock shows 8.12
